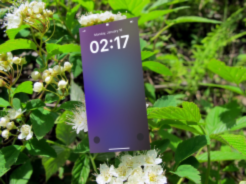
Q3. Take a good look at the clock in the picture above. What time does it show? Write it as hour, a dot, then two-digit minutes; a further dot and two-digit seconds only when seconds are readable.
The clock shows 2.17
